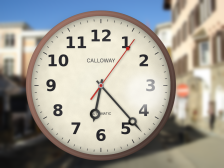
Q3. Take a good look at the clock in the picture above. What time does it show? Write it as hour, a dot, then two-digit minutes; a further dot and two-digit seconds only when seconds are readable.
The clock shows 6.23.06
